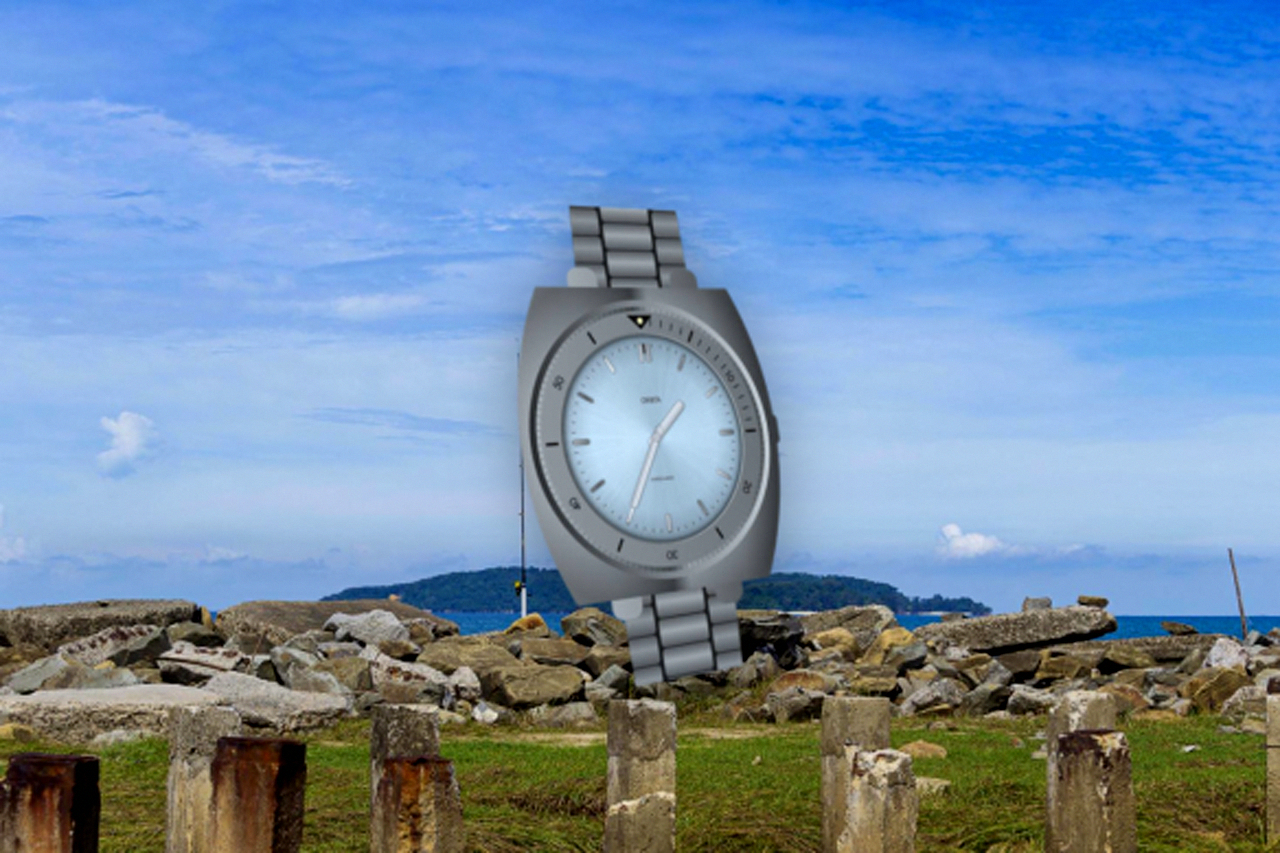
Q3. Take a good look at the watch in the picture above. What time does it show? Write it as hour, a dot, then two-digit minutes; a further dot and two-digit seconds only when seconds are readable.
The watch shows 1.35
